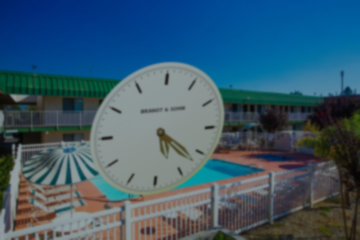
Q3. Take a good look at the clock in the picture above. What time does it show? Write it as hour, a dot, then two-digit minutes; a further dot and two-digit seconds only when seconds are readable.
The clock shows 5.22
